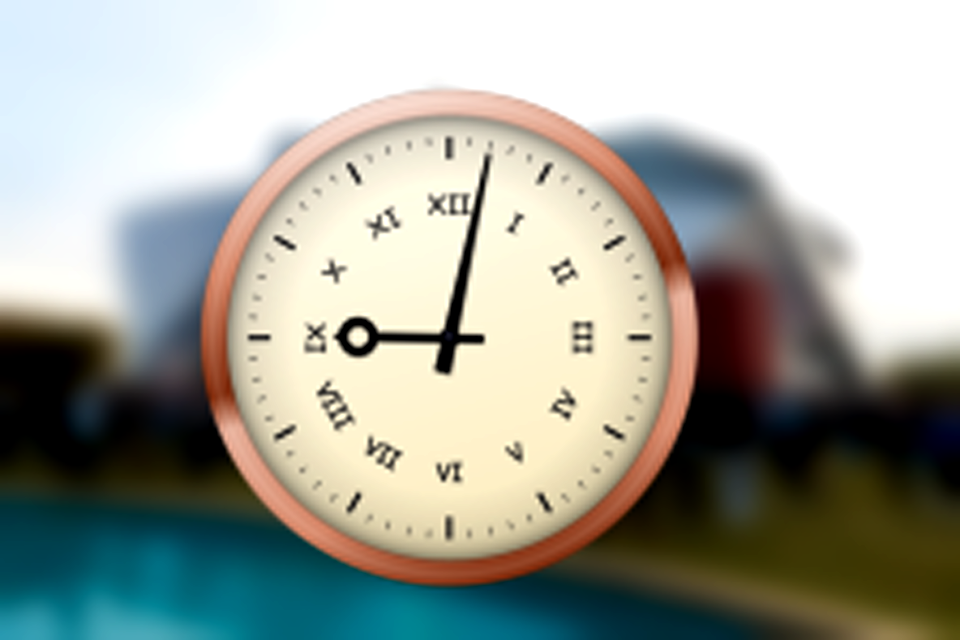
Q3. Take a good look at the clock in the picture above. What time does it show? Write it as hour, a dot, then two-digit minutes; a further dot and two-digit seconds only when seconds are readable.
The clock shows 9.02
